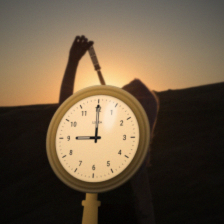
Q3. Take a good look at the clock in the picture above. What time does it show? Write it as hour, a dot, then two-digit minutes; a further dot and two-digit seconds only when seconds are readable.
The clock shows 9.00
